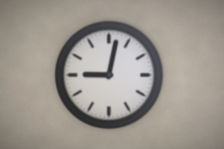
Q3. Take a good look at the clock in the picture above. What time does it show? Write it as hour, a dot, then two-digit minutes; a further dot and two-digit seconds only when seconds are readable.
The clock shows 9.02
